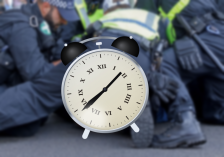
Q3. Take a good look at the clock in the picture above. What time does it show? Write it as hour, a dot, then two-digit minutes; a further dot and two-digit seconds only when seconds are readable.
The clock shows 1.39
